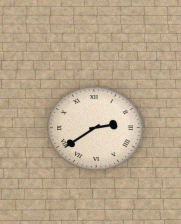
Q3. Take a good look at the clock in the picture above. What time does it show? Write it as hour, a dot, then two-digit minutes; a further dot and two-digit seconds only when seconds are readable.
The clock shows 2.39
